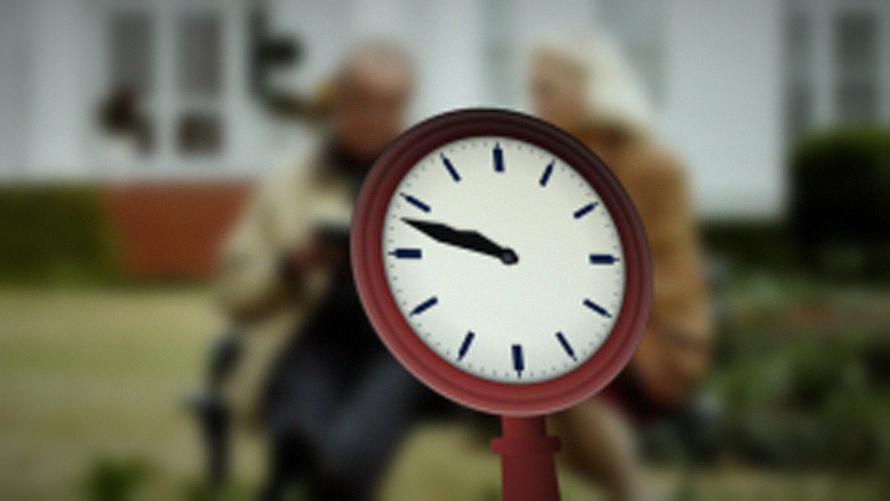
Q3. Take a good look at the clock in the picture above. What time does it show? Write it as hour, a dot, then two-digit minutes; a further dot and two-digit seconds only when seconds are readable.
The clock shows 9.48
